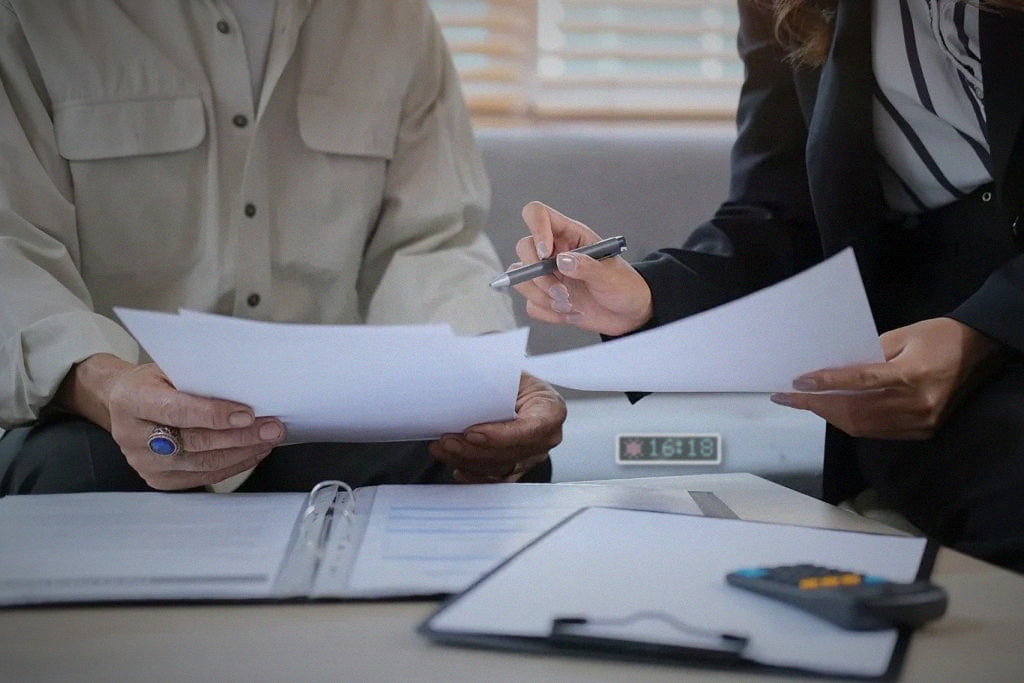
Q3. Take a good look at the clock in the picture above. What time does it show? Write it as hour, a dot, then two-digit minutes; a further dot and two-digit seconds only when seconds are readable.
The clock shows 16.18
